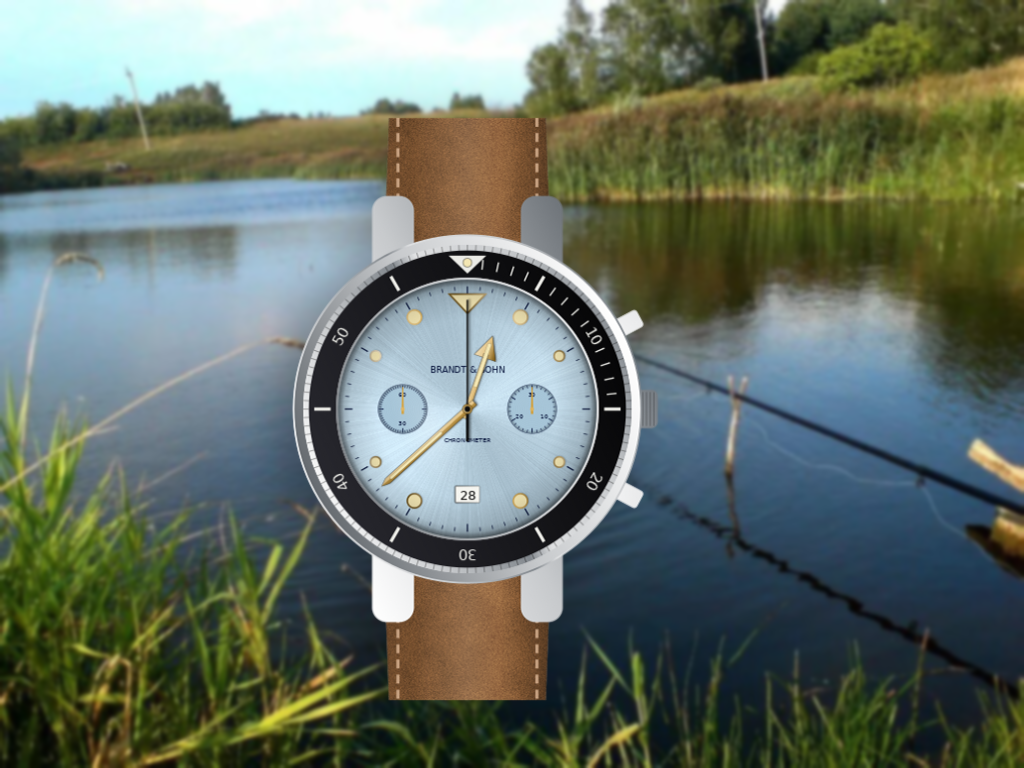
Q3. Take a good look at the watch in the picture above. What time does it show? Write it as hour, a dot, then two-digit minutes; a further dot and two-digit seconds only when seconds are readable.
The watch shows 12.38
